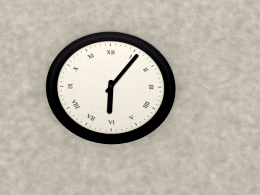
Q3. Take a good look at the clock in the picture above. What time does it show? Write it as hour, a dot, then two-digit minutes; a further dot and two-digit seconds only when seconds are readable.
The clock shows 6.06
